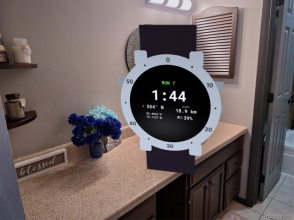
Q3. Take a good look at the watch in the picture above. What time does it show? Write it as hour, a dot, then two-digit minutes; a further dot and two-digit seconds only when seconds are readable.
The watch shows 1.44
